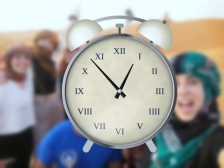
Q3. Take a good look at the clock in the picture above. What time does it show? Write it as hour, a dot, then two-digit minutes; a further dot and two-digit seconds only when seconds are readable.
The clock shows 12.53
